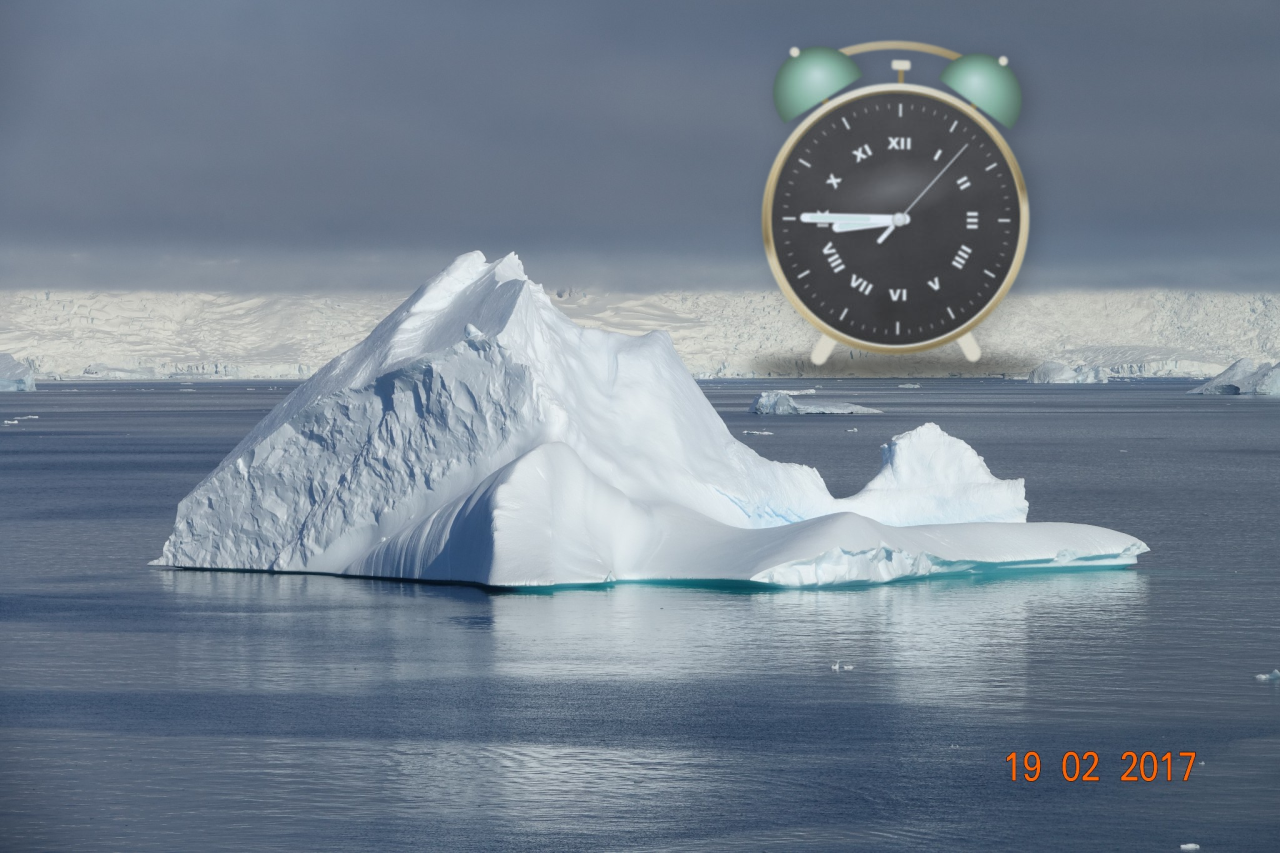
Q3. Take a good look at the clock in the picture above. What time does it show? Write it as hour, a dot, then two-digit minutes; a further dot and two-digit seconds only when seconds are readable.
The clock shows 8.45.07
